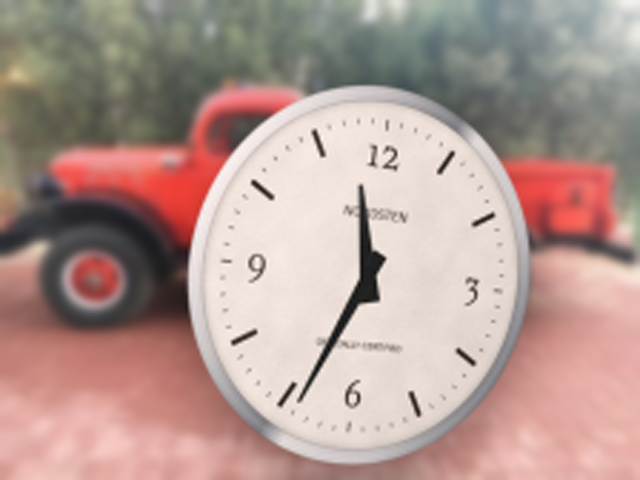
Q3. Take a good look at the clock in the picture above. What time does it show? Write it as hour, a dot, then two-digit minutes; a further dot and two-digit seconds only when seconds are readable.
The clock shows 11.34
